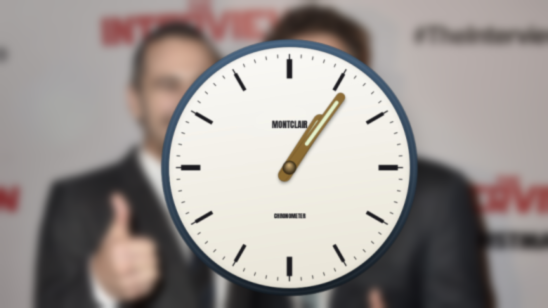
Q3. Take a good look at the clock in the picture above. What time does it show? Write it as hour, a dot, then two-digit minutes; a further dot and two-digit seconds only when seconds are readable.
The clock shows 1.06
